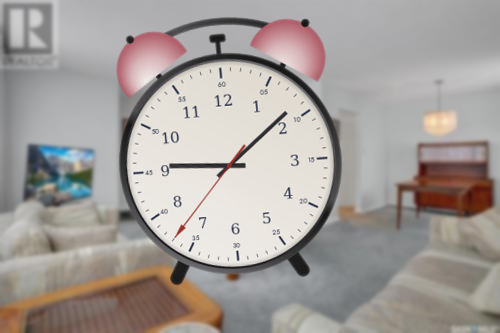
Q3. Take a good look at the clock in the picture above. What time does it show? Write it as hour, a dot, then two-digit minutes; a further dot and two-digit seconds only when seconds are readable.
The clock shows 9.08.37
